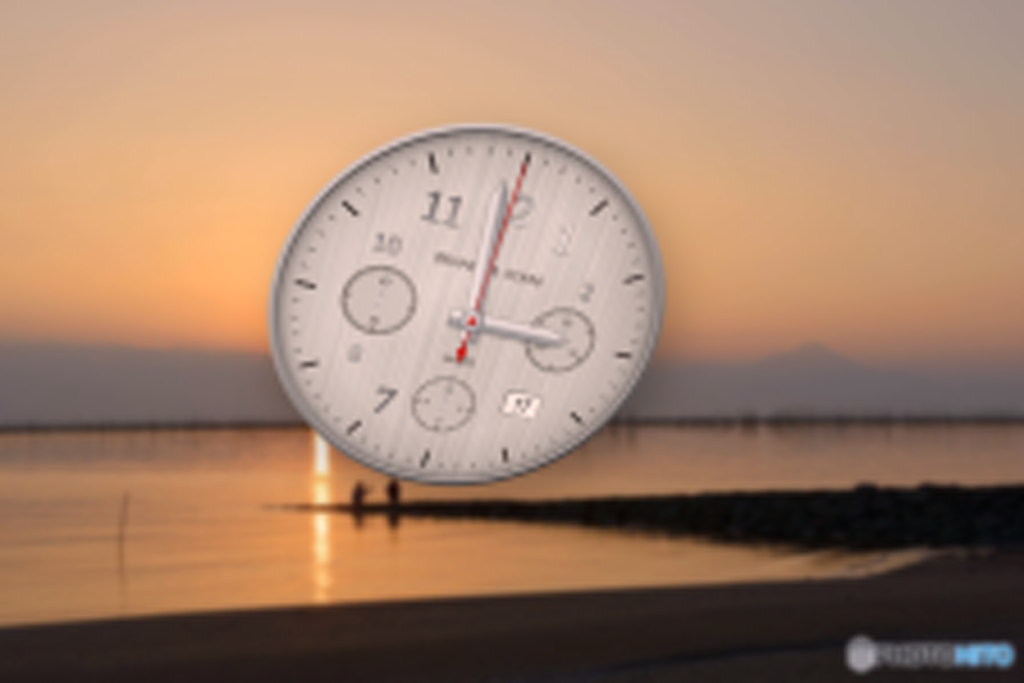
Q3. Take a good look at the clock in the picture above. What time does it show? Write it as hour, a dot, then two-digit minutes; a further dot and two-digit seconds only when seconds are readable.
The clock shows 2.59
